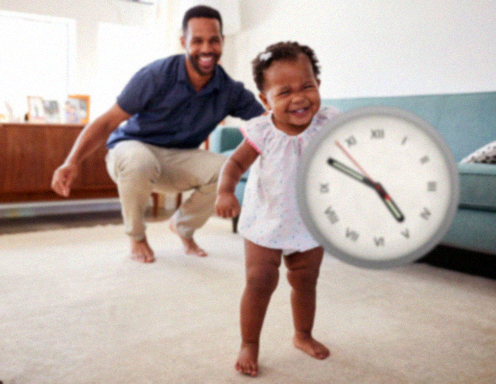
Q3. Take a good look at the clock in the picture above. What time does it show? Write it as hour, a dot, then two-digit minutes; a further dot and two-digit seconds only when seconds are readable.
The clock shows 4.49.53
